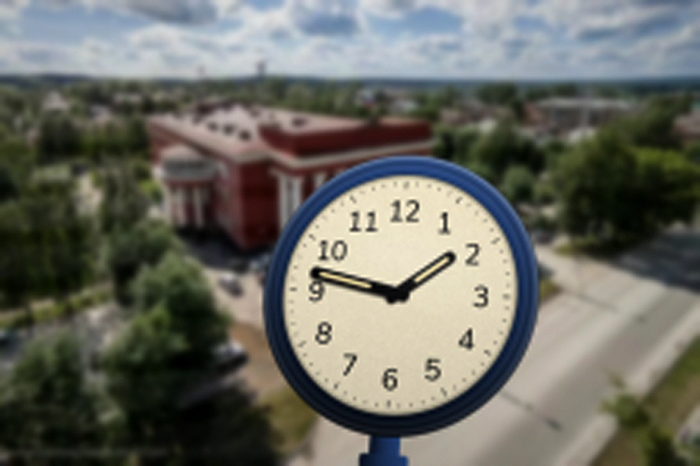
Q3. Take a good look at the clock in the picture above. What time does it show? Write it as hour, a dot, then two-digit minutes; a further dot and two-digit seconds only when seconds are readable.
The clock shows 1.47
